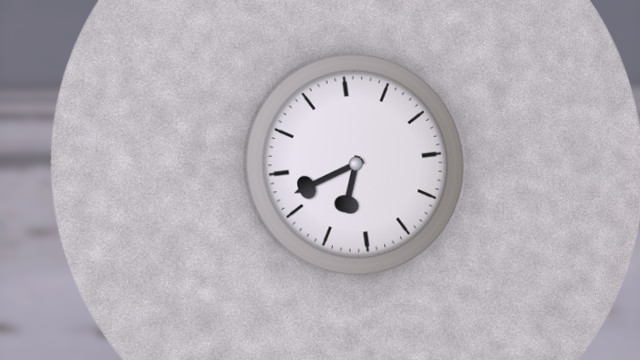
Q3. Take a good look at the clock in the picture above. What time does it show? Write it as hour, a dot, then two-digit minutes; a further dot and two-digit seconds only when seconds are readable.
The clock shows 6.42
